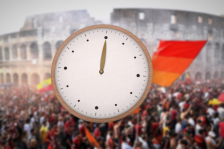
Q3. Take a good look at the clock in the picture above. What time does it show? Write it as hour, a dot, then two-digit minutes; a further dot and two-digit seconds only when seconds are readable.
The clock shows 12.00
